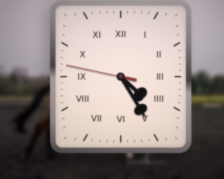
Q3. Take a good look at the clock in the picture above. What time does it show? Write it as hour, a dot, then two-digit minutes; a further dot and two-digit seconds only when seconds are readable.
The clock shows 4.24.47
